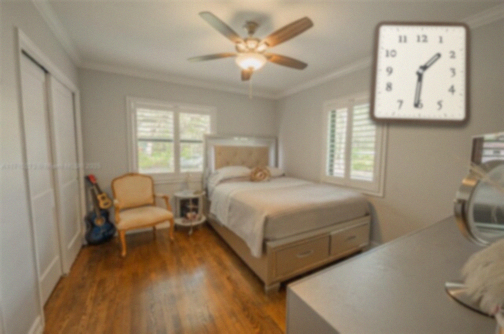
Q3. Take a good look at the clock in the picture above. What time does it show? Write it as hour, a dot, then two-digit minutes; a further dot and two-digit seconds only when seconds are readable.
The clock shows 1.31
